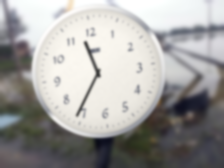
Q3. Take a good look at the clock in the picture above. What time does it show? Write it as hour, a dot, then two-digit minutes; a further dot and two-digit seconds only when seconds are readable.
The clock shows 11.36
